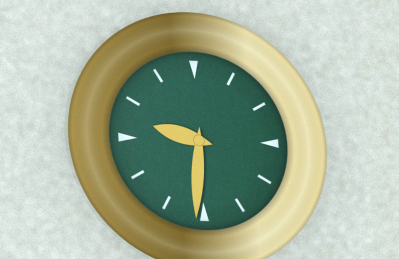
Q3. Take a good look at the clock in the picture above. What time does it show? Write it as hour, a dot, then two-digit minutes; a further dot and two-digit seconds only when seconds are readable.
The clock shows 9.31
